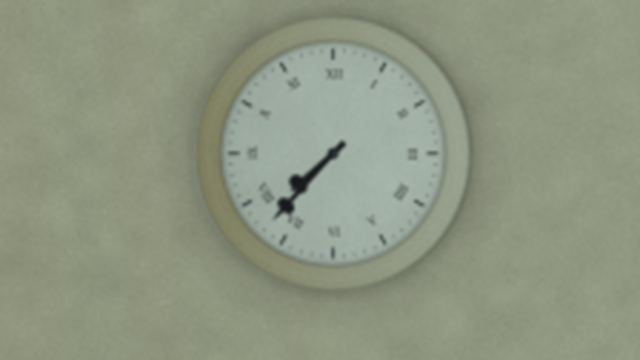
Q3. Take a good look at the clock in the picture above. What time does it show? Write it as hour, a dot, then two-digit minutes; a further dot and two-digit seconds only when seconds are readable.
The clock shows 7.37
